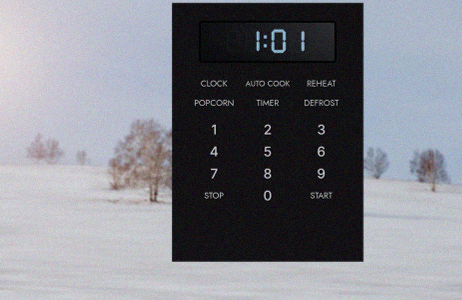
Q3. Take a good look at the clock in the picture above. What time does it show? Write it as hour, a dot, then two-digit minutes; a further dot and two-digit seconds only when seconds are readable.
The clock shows 1.01
